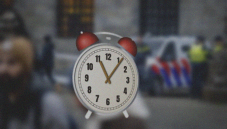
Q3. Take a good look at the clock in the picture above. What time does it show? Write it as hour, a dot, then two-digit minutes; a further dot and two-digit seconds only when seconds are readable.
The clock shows 11.06
